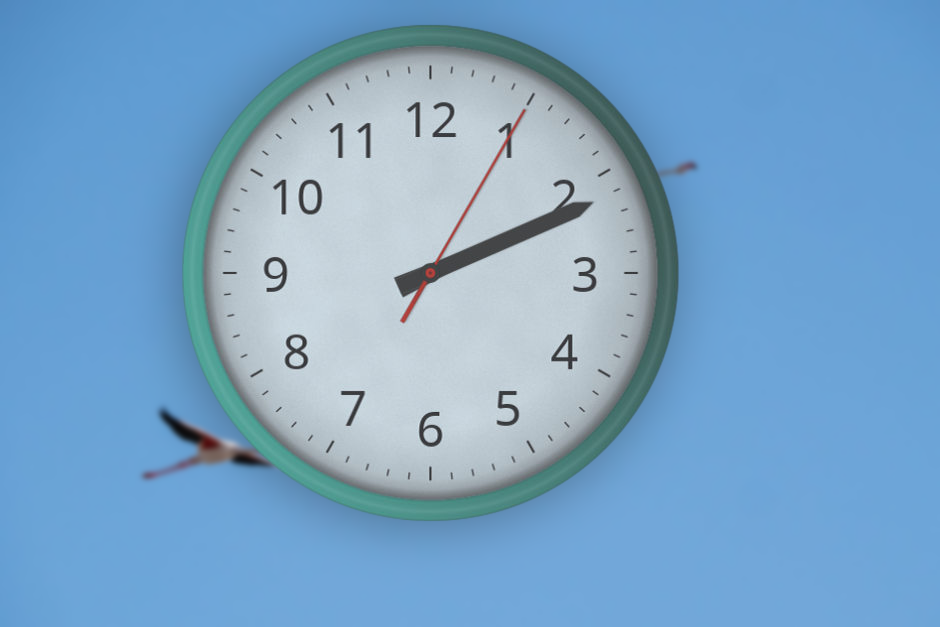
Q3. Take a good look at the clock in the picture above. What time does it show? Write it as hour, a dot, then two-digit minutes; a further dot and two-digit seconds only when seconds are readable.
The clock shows 2.11.05
